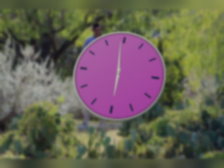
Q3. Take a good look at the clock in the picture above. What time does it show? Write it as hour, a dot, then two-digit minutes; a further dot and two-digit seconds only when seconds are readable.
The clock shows 5.59
